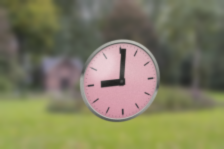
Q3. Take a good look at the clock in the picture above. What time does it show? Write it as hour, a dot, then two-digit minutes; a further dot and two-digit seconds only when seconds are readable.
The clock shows 9.01
